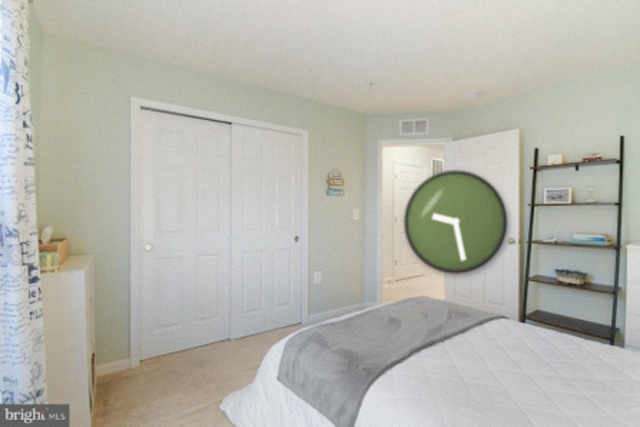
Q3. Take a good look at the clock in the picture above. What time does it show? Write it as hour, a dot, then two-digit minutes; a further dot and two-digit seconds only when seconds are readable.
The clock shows 9.28
